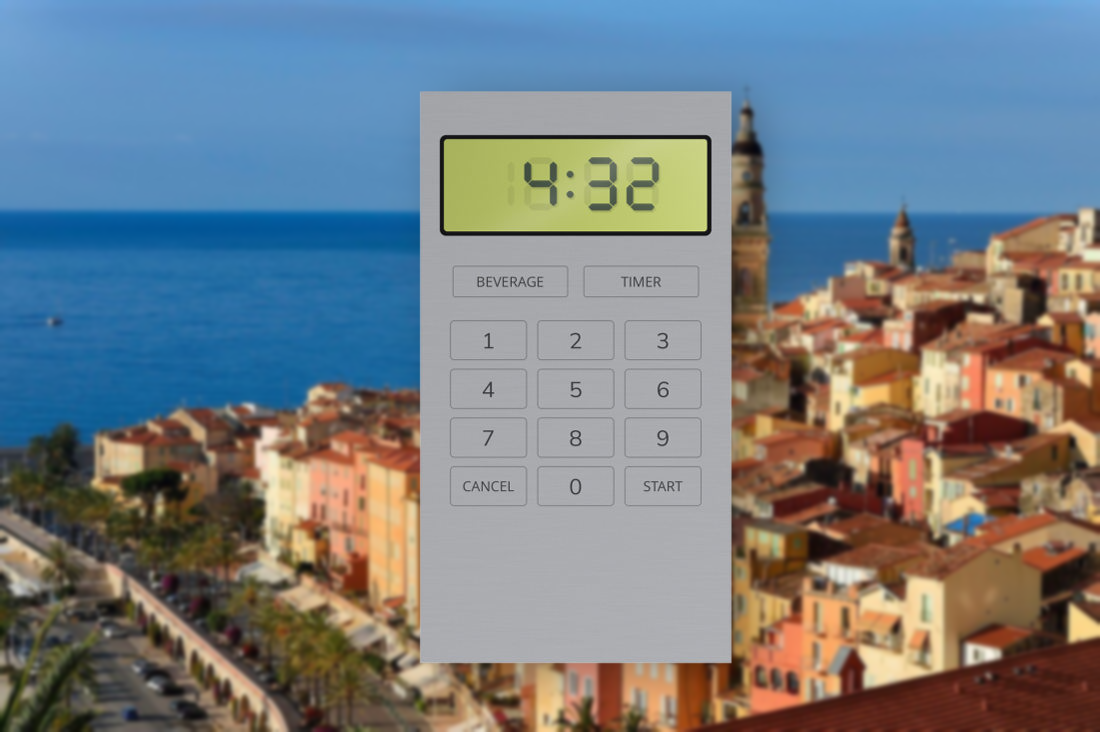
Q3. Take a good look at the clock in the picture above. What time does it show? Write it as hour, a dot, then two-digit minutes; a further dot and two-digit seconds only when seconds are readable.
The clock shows 4.32
